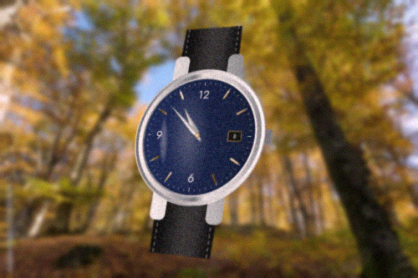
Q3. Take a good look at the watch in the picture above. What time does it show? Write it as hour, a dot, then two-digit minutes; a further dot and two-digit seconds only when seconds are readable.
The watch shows 10.52
